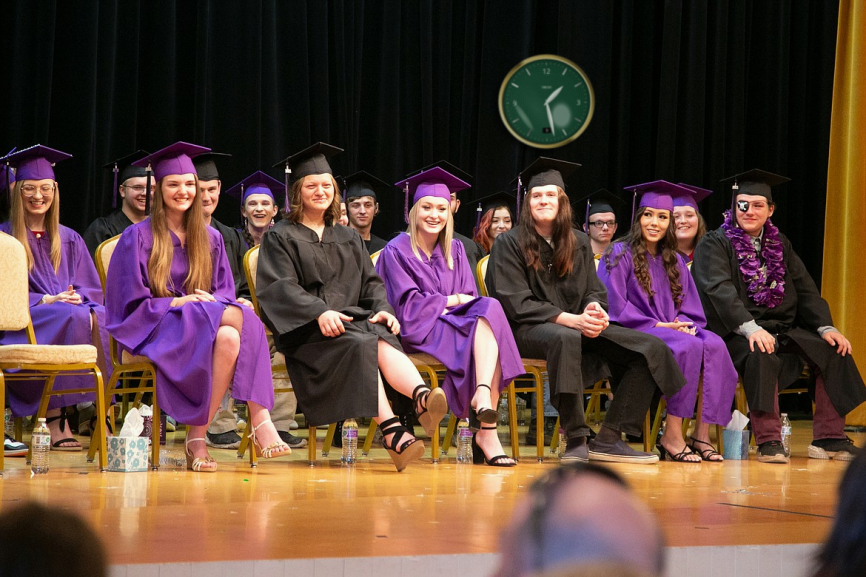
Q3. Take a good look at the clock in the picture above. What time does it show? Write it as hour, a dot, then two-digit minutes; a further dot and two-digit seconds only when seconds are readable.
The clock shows 1.28
